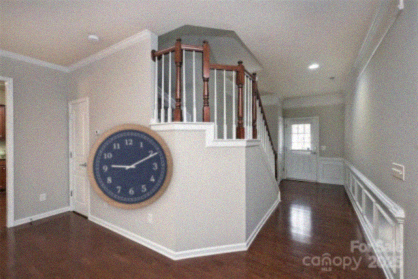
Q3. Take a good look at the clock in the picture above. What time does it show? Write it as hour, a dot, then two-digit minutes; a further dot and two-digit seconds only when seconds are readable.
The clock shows 9.11
